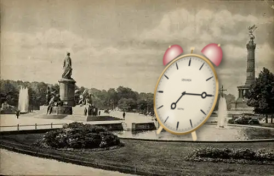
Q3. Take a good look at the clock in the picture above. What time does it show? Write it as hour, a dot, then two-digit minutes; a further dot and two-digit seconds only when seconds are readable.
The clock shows 7.15
